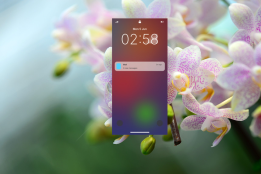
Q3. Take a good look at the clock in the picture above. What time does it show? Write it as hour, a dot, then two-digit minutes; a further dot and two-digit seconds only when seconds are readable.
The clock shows 2.58
